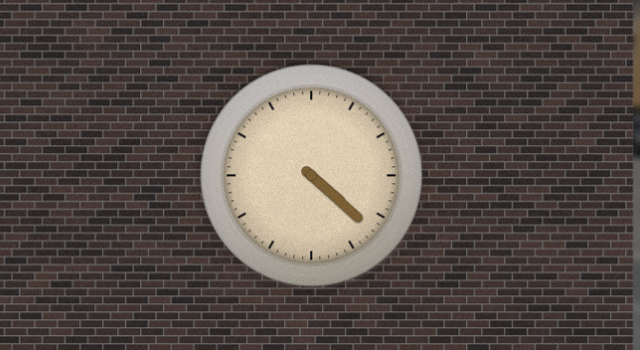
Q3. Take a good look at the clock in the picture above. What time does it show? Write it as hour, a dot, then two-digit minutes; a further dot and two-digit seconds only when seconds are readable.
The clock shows 4.22
